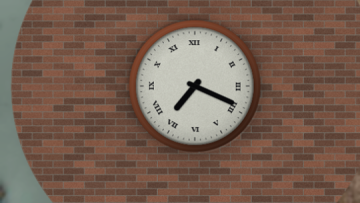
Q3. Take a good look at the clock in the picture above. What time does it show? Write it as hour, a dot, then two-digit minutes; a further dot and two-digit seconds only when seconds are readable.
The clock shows 7.19
